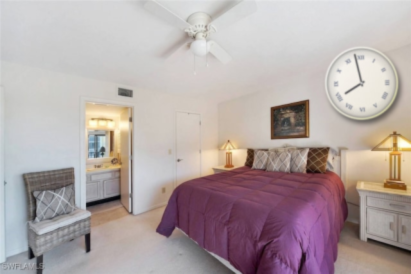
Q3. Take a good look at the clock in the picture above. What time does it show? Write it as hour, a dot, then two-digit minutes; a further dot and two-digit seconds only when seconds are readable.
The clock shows 7.58
